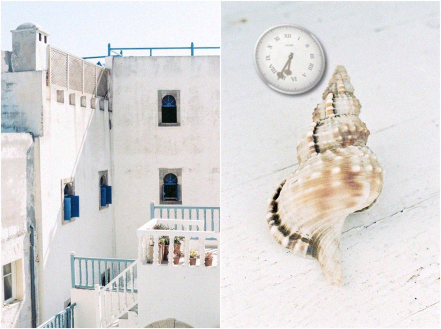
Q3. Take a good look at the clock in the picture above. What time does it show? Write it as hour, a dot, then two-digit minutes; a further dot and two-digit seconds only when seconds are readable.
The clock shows 6.36
